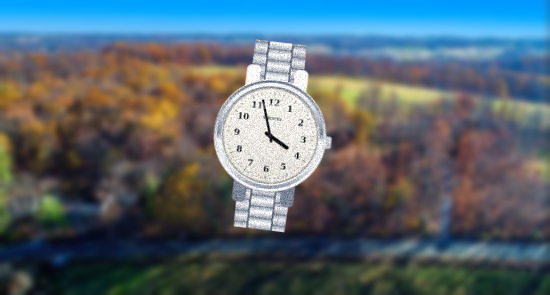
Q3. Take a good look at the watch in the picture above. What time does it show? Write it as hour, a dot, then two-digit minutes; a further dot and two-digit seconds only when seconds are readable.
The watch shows 3.57
